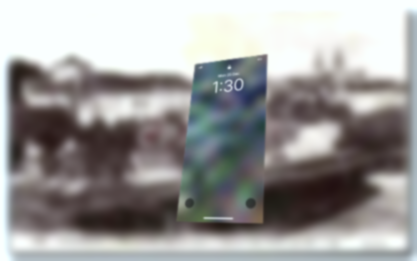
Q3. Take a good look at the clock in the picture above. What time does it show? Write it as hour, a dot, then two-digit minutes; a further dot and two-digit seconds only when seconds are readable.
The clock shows 1.30
